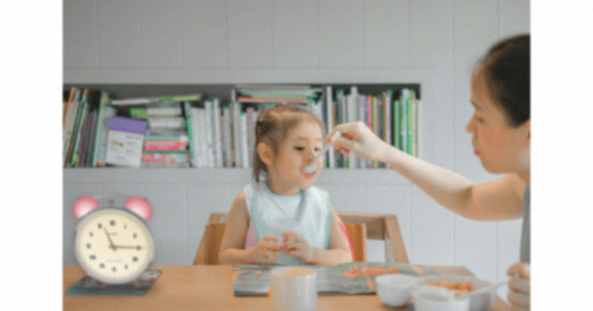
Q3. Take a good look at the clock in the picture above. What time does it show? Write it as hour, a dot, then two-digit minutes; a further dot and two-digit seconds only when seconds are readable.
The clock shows 11.15
